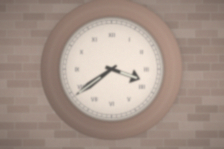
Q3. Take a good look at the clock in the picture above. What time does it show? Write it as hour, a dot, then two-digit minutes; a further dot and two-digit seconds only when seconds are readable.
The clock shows 3.39
